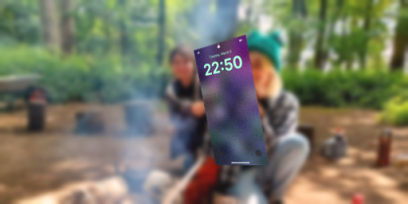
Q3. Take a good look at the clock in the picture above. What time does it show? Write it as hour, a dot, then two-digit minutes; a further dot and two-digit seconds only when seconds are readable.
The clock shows 22.50
